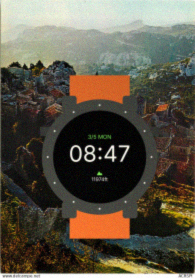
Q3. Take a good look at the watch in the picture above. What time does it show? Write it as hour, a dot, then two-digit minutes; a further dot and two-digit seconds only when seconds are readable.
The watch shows 8.47
